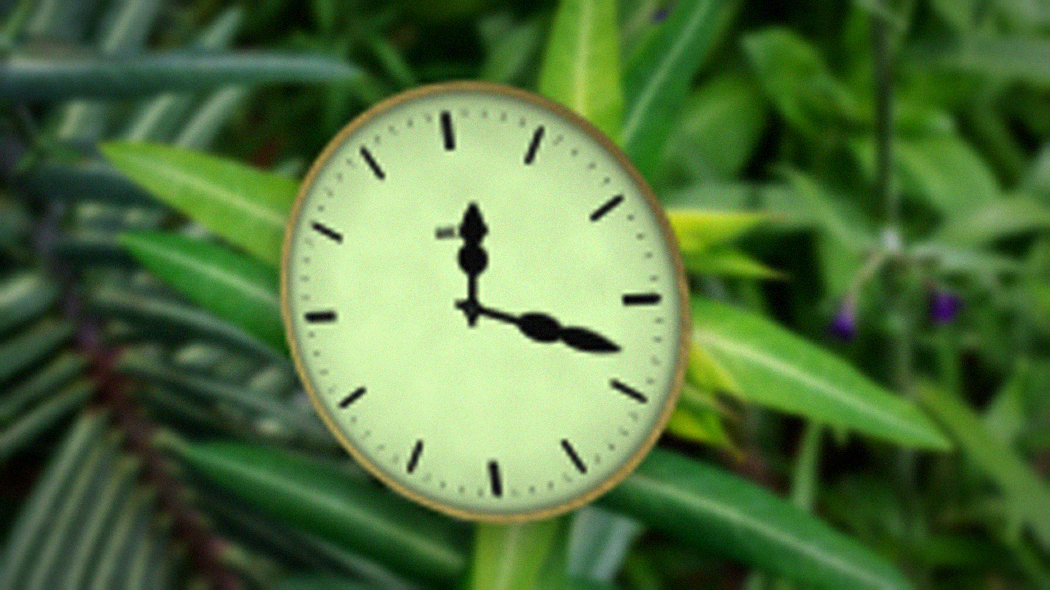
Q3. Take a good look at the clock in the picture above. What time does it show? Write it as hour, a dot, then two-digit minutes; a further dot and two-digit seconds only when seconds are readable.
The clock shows 12.18
